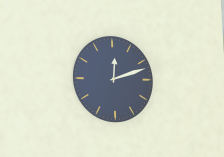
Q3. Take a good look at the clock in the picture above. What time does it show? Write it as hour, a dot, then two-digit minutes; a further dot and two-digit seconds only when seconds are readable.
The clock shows 12.12
